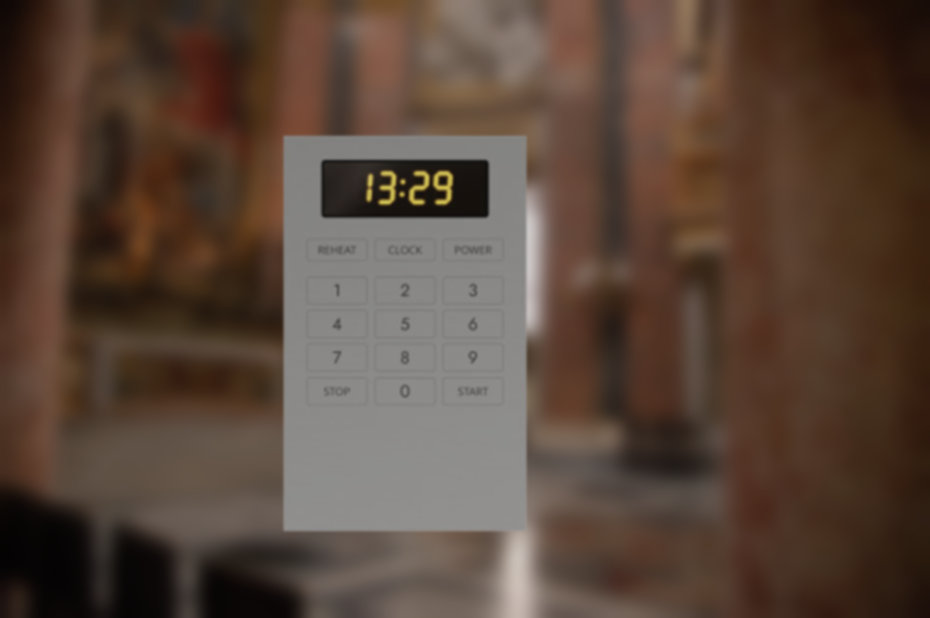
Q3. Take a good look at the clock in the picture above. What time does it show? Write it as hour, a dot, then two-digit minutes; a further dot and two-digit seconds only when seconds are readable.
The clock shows 13.29
